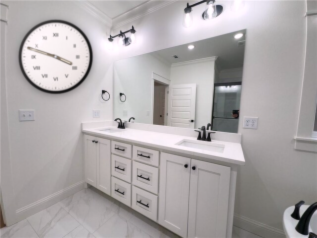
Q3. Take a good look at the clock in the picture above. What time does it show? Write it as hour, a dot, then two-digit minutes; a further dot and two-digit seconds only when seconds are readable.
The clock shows 3.48
